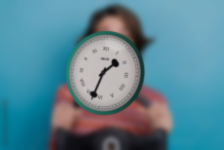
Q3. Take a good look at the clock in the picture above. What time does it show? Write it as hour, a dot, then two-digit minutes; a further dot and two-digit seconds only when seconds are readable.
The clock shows 1.33
